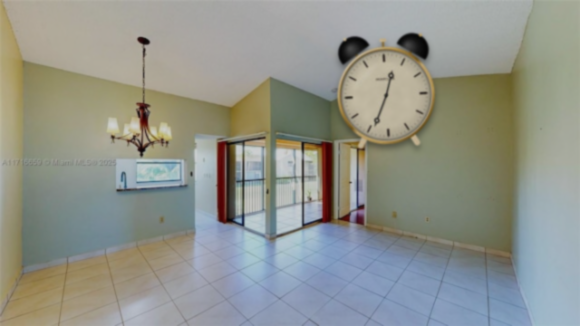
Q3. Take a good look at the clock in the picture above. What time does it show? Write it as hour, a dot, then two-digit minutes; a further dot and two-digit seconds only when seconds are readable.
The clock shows 12.34
